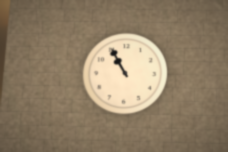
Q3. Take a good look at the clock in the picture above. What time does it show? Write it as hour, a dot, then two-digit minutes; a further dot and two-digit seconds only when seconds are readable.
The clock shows 10.55
